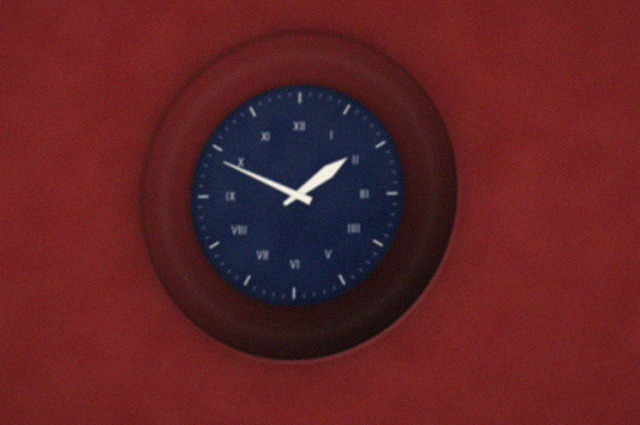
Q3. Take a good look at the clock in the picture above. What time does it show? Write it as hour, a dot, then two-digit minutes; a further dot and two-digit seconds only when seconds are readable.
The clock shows 1.49
